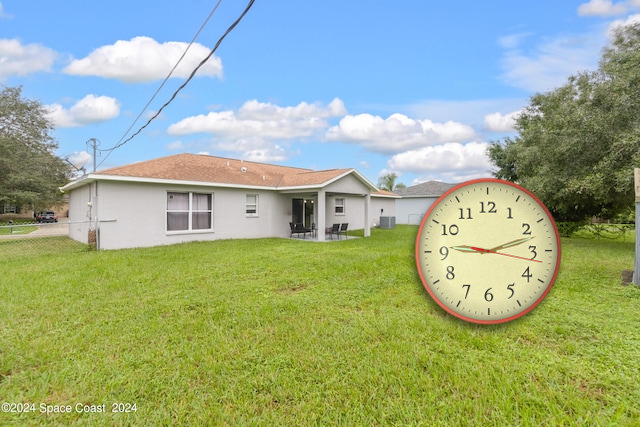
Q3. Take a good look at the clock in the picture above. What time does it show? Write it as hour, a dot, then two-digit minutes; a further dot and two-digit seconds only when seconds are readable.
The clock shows 9.12.17
